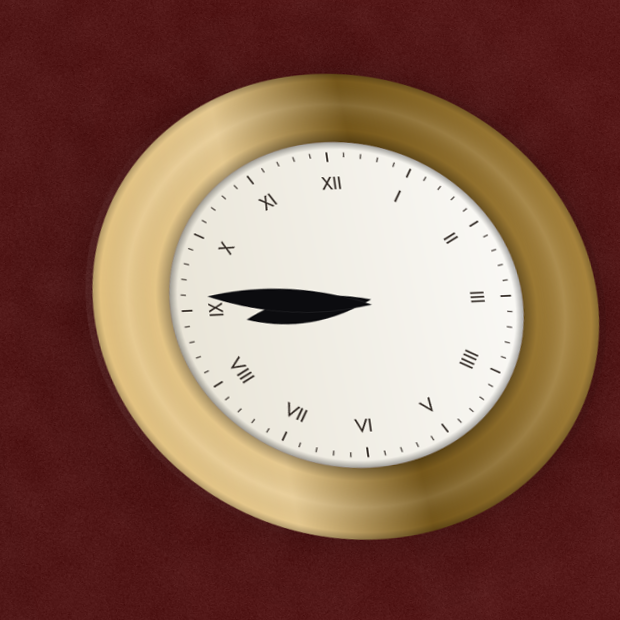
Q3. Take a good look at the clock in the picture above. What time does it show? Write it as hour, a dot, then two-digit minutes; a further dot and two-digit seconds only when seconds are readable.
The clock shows 8.46
